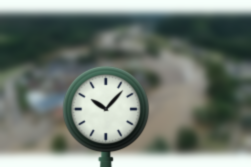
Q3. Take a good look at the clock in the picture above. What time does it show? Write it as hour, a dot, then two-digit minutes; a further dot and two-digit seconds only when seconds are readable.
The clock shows 10.07
